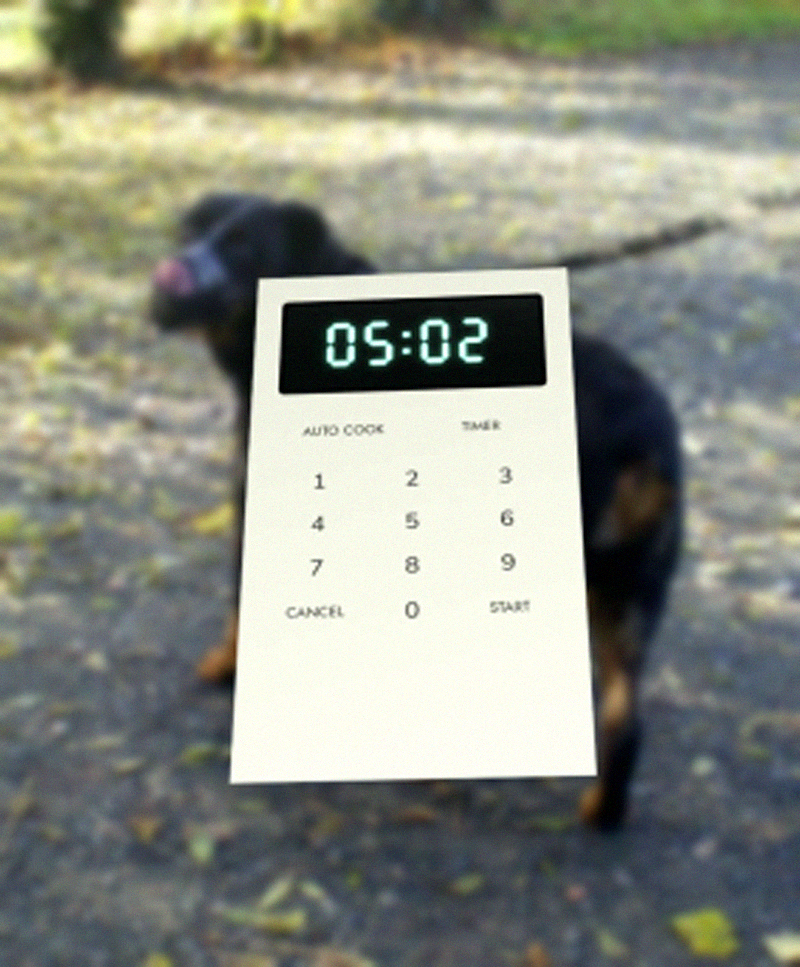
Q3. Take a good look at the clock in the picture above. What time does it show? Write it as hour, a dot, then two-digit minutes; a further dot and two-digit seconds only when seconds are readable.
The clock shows 5.02
